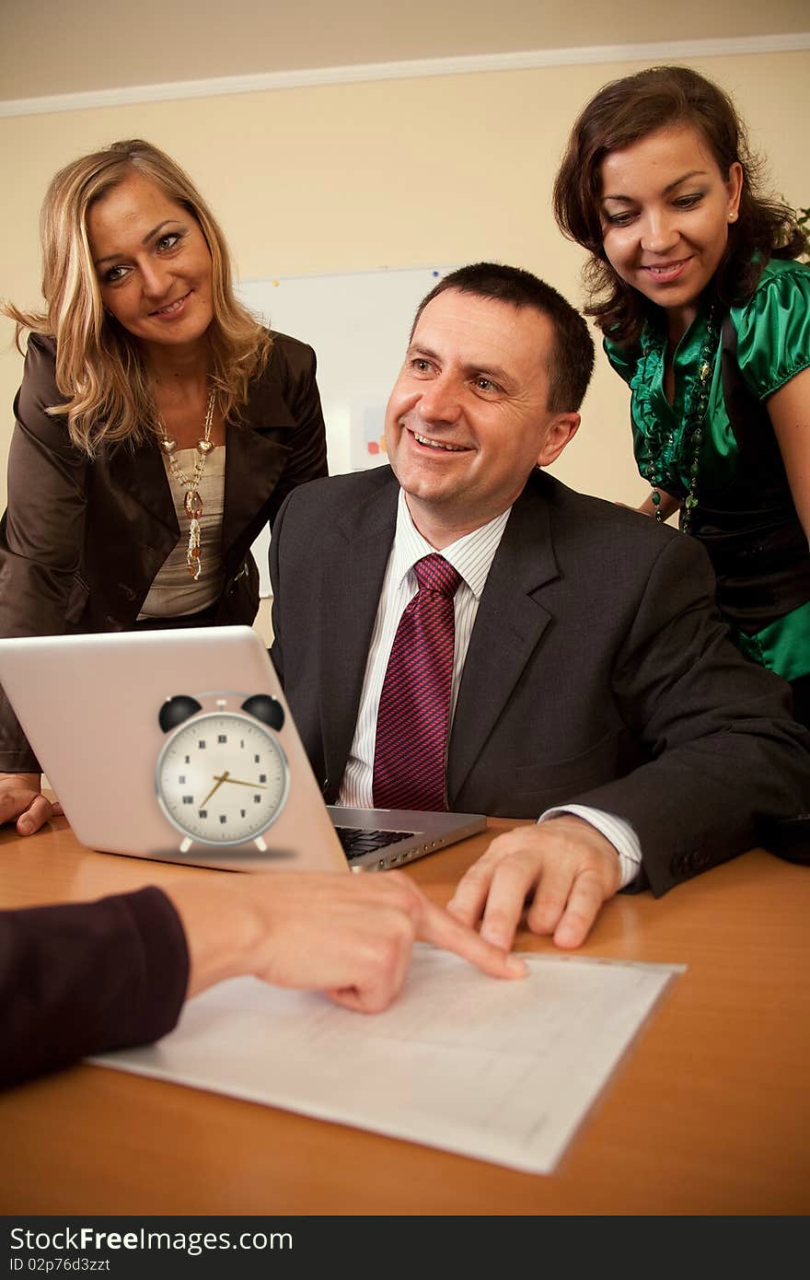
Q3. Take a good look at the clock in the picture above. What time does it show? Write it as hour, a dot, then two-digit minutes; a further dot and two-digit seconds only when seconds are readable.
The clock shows 7.17
